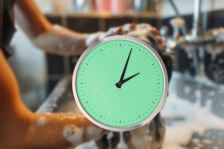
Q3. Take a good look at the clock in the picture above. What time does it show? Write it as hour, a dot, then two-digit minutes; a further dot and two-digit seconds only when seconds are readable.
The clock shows 2.03
